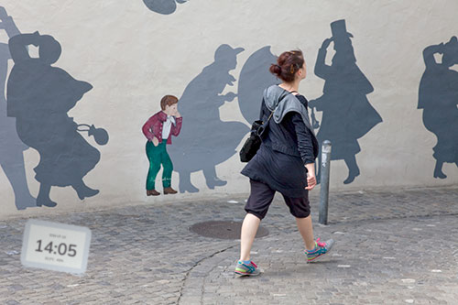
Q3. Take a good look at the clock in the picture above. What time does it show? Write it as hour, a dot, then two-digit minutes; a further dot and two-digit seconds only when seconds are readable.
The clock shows 14.05
